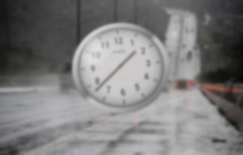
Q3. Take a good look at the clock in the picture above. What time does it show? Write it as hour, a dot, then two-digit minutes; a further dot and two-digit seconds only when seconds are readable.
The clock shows 1.38
